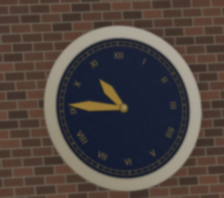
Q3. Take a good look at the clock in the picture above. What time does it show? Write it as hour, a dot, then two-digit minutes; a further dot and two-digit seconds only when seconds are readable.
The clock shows 10.46
